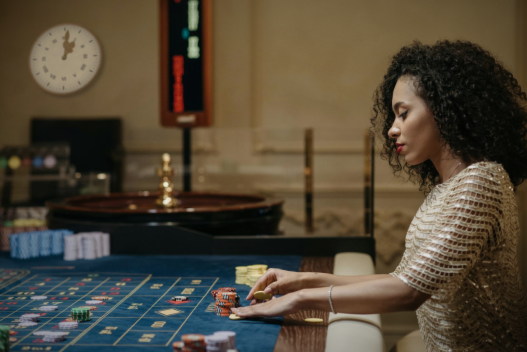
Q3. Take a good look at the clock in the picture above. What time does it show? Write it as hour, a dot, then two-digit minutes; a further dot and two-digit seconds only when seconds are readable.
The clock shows 1.01
